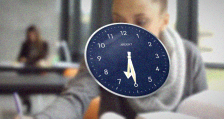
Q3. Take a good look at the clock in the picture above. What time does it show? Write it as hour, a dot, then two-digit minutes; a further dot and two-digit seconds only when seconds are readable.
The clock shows 6.30
